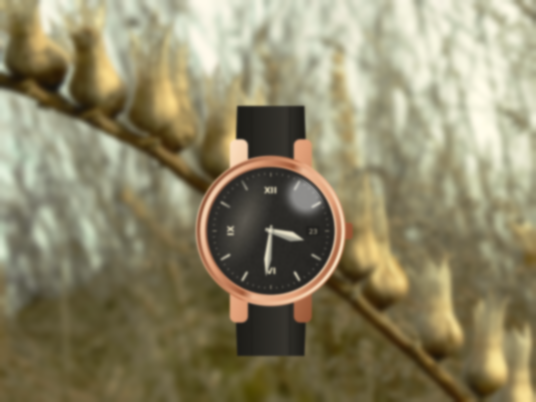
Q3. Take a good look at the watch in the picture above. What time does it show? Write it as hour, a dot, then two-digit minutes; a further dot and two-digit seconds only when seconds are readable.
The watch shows 3.31
